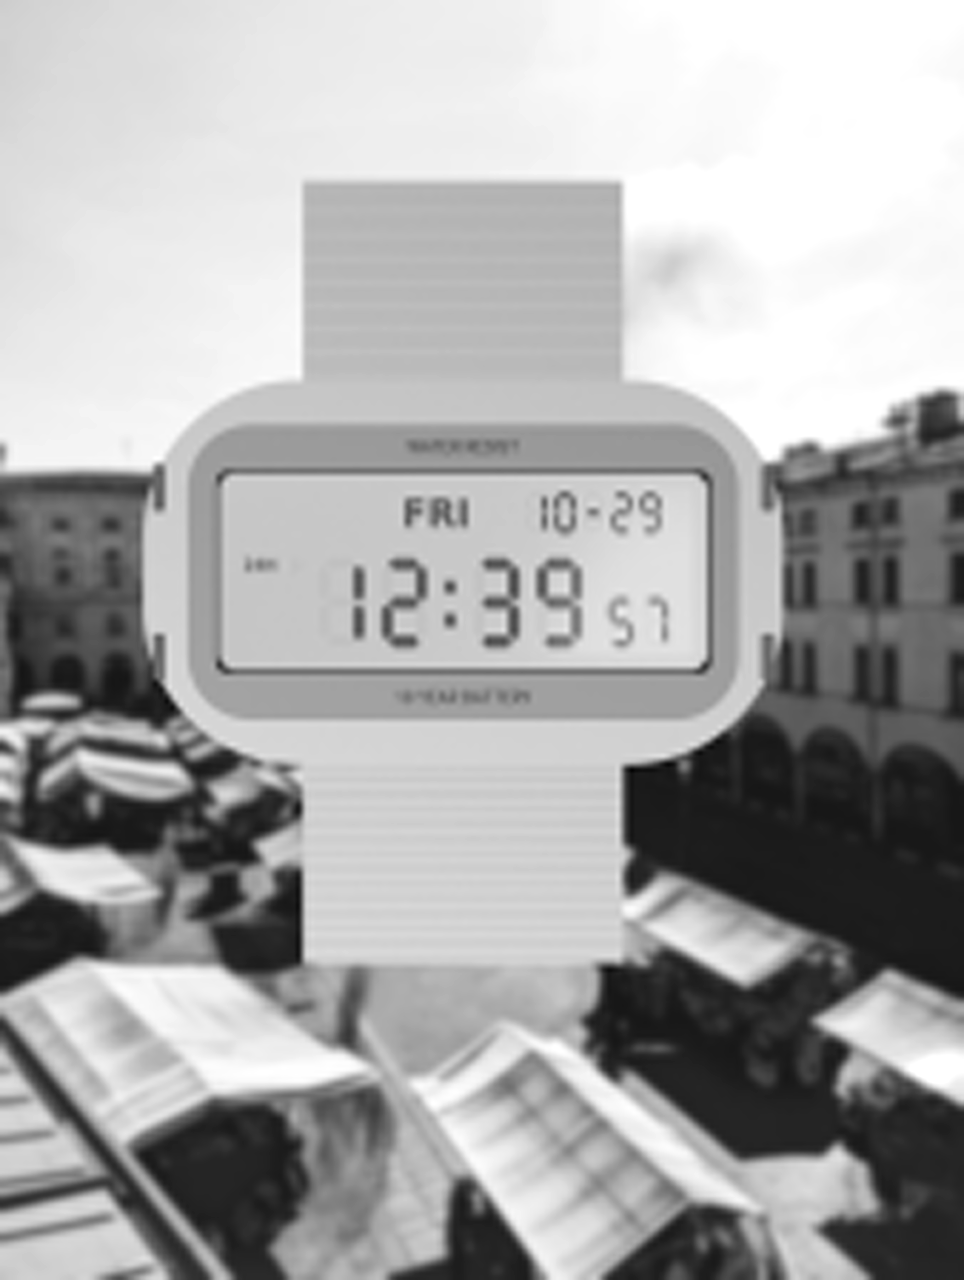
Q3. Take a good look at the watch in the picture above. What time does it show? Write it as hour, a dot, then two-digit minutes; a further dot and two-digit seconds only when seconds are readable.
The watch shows 12.39.57
